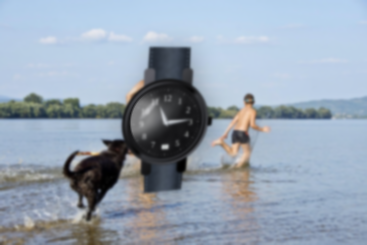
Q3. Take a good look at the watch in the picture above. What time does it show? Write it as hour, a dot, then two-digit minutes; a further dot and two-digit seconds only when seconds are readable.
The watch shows 11.14
